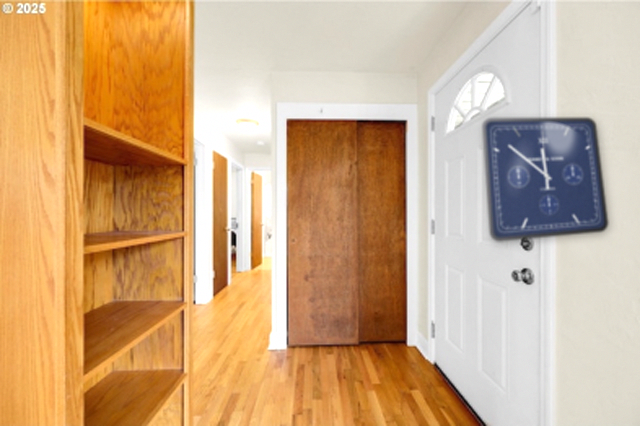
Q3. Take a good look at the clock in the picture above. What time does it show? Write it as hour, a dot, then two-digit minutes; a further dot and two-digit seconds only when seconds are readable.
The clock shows 11.52
